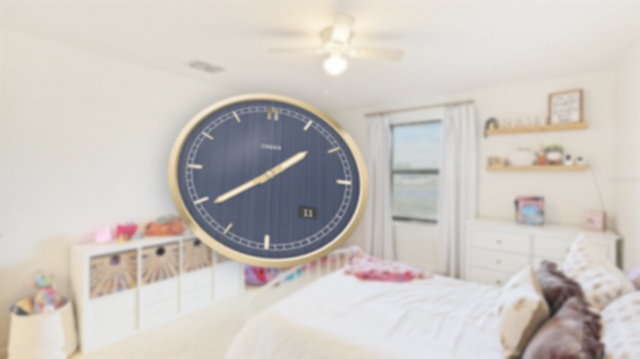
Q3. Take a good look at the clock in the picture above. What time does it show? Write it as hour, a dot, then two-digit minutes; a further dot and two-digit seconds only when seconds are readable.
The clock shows 1.39
